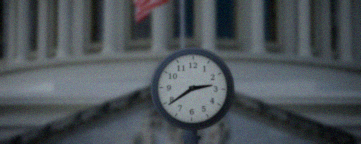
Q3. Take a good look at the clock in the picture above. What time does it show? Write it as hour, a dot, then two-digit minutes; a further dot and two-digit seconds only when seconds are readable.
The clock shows 2.39
